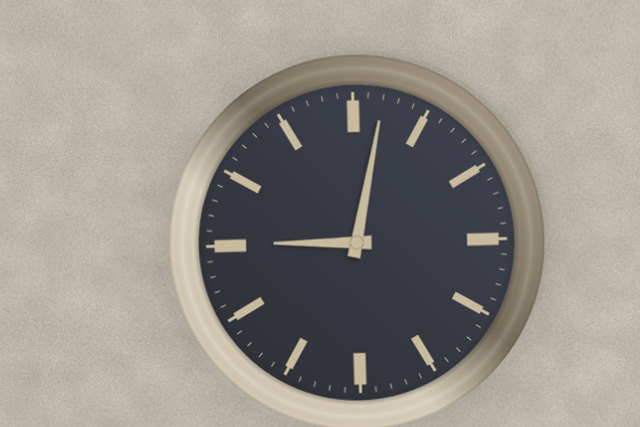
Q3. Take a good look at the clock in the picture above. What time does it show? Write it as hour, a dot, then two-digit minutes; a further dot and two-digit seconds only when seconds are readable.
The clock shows 9.02
